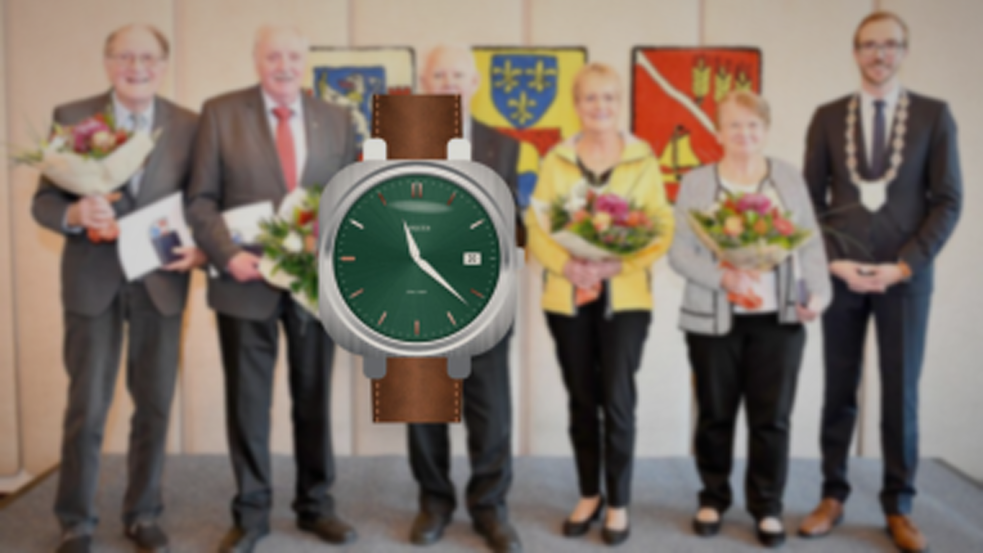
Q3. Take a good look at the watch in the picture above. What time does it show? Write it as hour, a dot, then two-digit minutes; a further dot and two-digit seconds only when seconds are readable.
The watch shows 11.22
